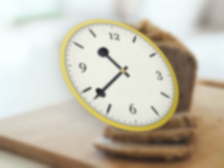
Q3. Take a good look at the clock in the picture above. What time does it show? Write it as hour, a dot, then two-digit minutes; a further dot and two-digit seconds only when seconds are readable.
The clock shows 10.38
